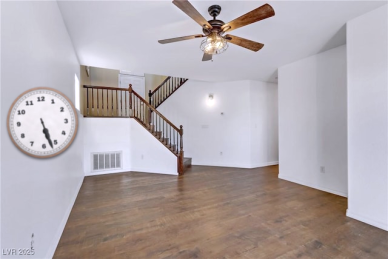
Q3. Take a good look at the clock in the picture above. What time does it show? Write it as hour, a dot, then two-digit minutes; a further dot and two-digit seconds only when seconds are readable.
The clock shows 5.27
